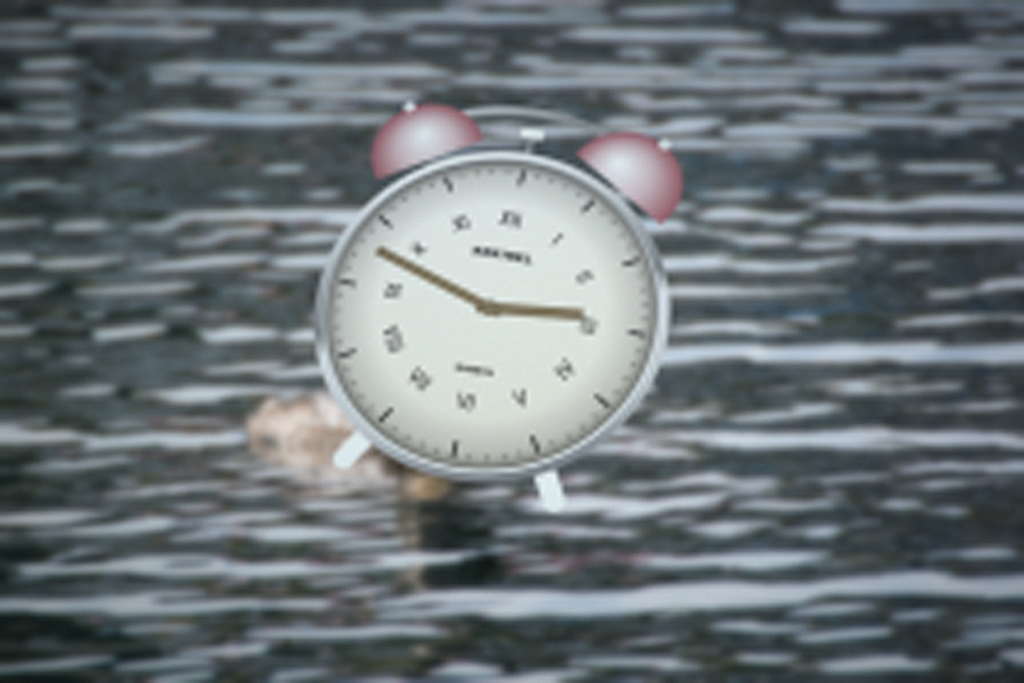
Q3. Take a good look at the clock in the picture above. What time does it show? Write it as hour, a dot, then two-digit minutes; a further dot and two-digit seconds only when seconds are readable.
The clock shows 2.48
